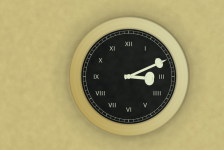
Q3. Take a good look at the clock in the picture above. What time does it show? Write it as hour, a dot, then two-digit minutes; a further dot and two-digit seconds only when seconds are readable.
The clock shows 3.11
